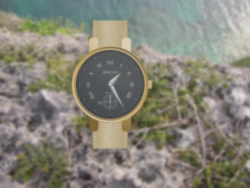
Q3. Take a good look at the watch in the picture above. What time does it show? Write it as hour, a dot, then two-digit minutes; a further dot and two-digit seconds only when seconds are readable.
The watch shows 1.25
